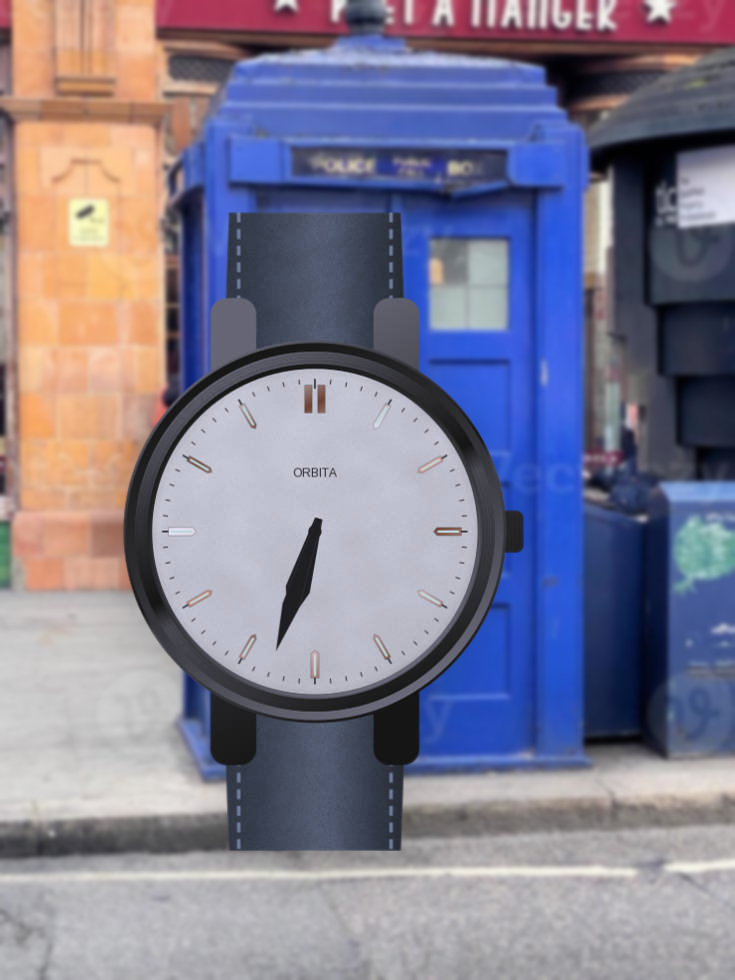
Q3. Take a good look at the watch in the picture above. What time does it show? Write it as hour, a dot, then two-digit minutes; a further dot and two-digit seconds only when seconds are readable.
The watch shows 6.33
